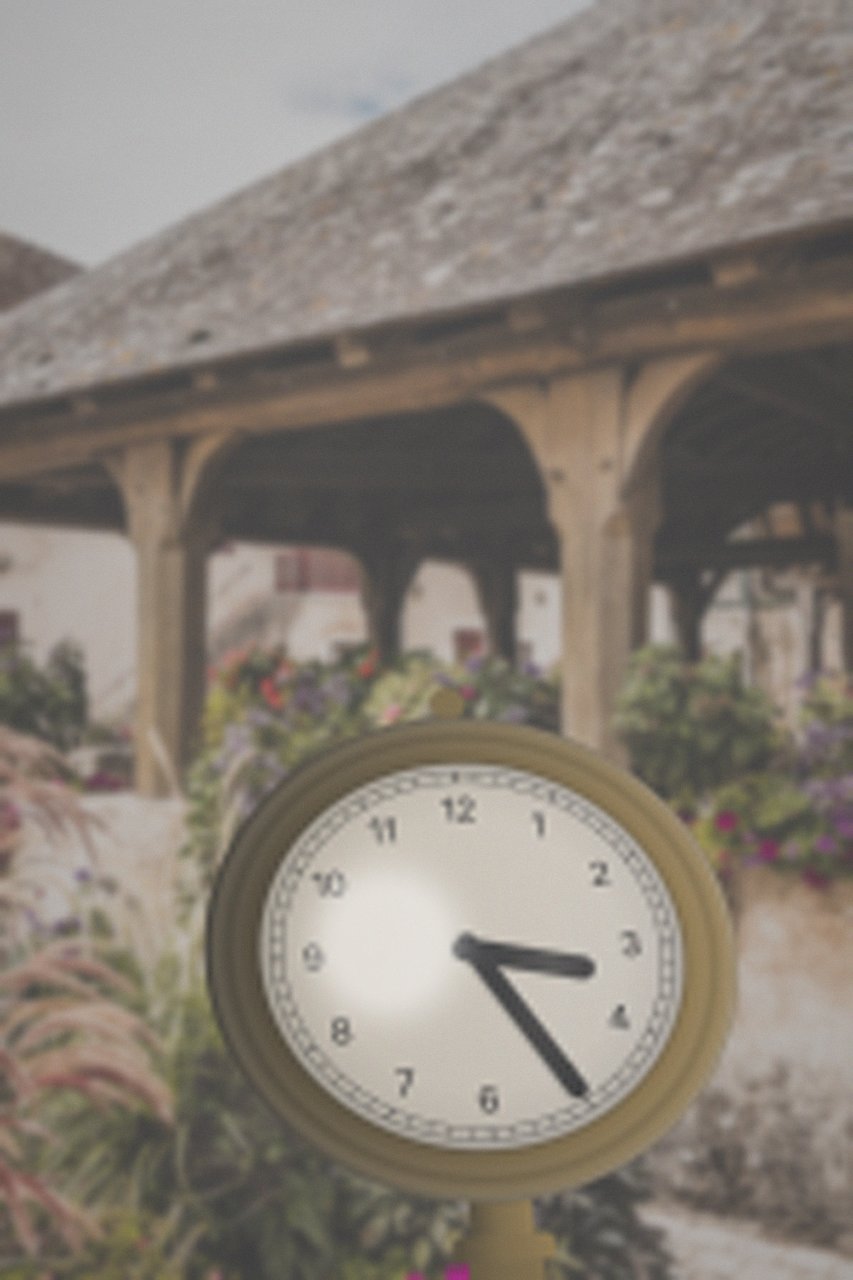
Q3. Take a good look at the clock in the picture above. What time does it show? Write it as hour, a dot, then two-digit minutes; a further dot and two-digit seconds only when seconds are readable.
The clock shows 3.25
